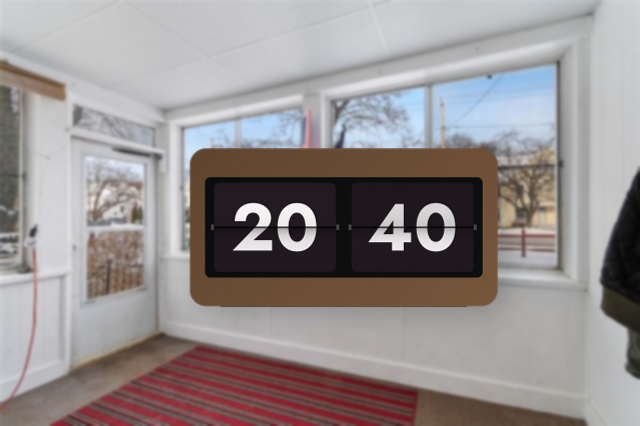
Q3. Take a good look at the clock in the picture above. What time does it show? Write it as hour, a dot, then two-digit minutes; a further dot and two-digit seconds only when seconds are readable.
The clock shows 20.40
